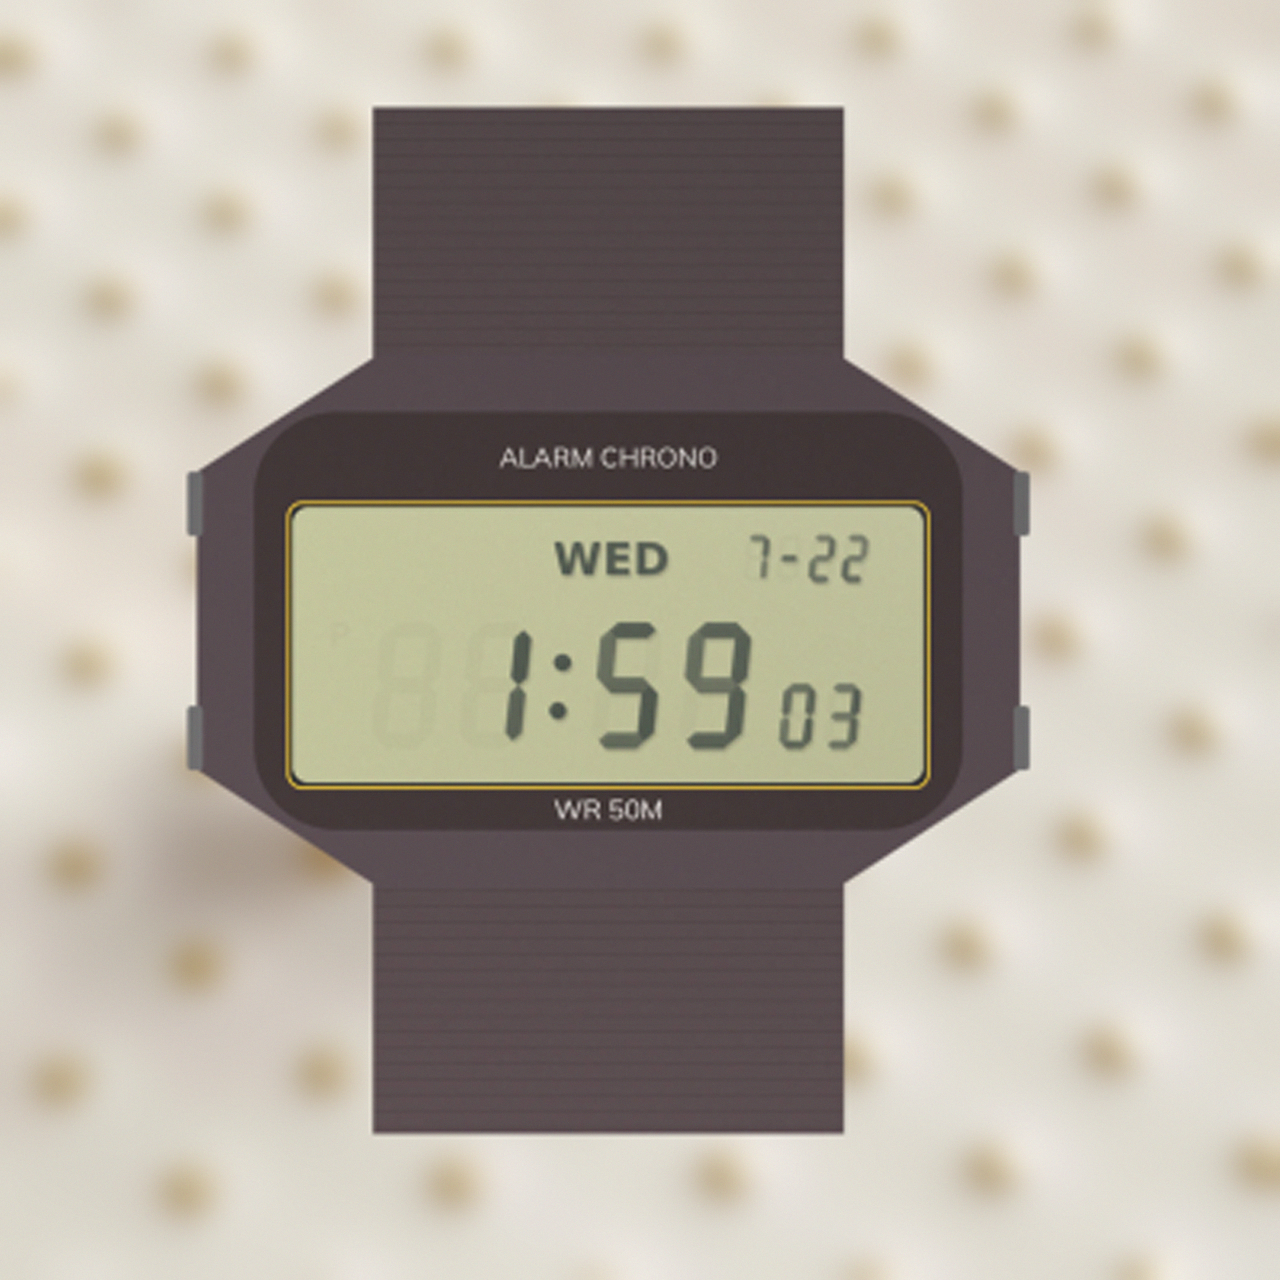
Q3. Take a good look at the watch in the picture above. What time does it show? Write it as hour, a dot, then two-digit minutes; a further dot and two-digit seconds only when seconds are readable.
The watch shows 1.59.03
